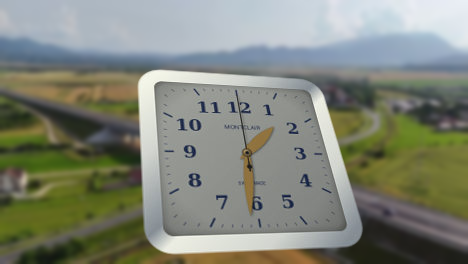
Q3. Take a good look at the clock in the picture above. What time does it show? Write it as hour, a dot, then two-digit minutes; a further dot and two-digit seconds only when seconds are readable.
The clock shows 1.31.00
